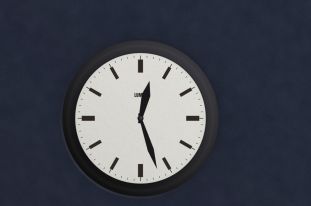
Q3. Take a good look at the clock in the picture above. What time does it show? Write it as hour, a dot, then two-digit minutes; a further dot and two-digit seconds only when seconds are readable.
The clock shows 12.27
